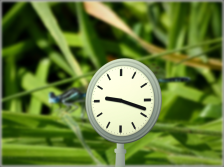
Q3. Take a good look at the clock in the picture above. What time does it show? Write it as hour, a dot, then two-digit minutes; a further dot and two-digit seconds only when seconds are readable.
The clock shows 9.18
